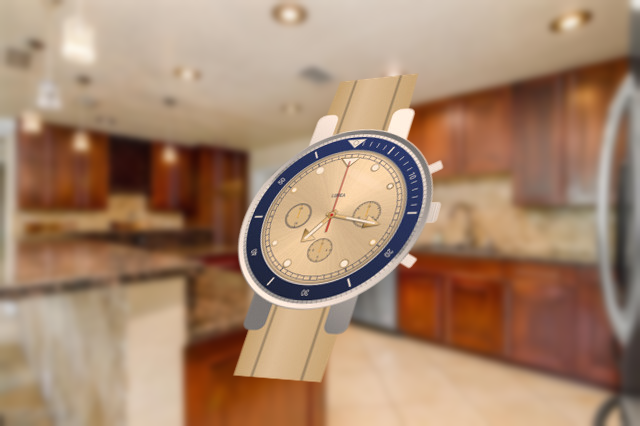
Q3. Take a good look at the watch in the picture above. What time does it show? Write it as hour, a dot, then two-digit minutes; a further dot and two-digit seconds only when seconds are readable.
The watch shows 7.17
